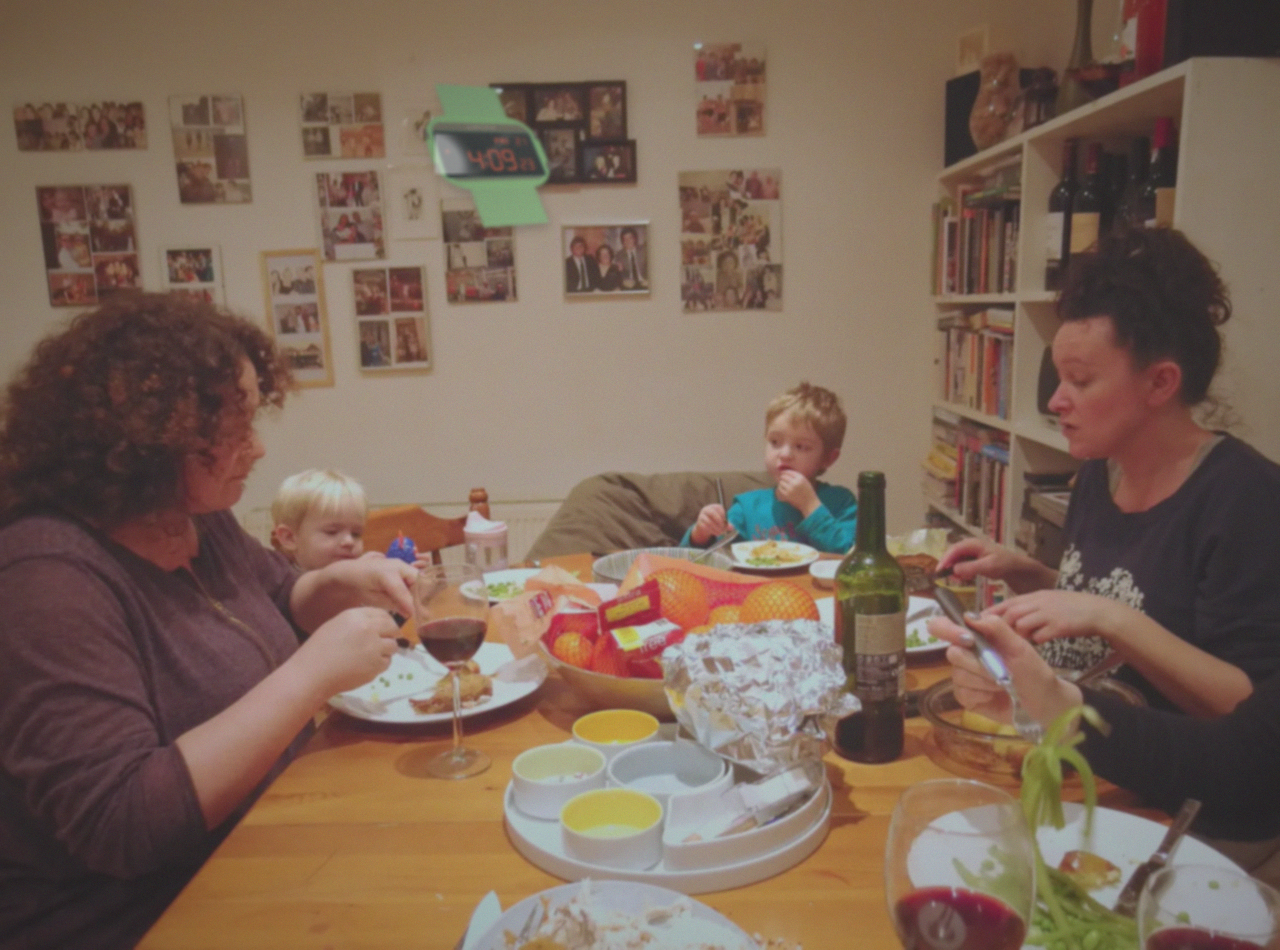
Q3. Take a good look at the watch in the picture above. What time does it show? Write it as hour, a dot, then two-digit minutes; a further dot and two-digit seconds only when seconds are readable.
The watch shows 4.09
